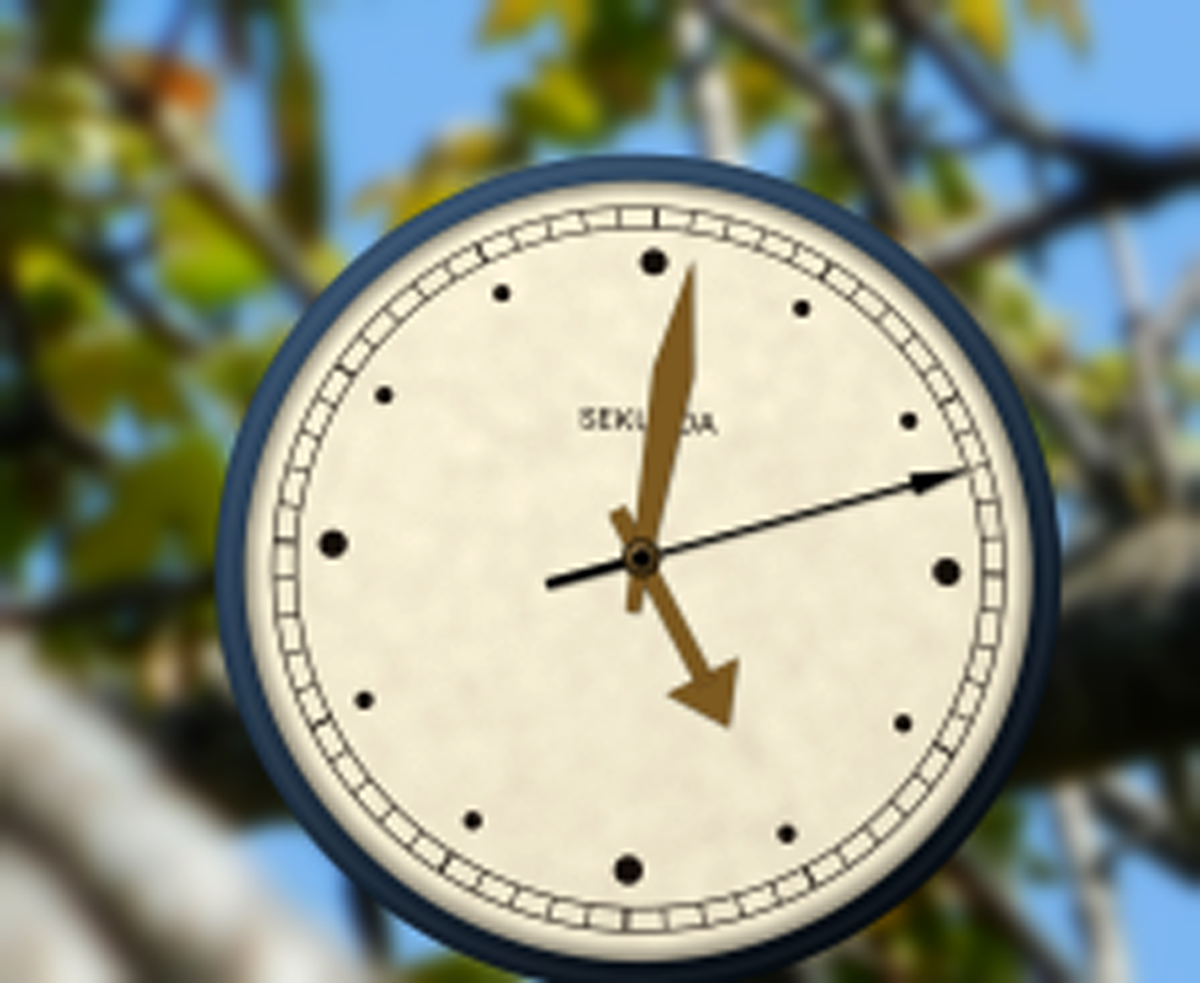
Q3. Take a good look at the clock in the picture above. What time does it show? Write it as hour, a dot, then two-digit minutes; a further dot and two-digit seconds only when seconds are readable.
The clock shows 5.01.12
